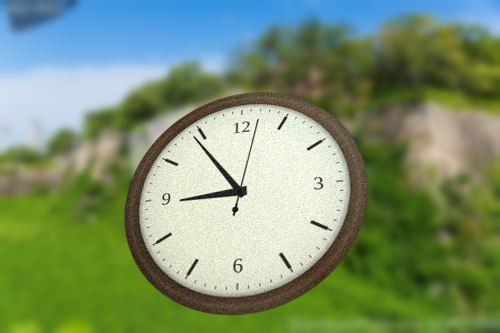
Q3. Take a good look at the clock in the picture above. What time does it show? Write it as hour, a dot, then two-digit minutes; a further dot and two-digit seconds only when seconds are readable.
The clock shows 8.54.02
